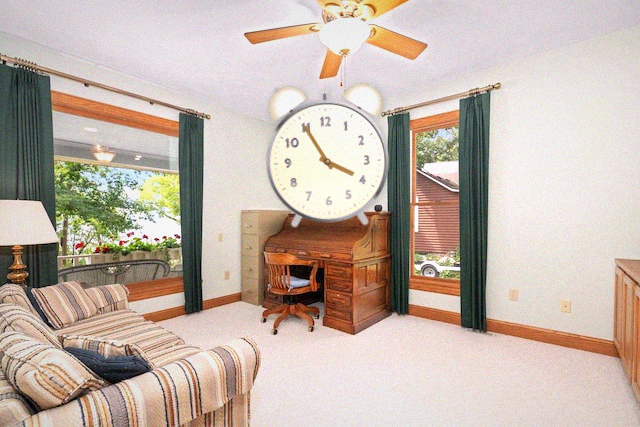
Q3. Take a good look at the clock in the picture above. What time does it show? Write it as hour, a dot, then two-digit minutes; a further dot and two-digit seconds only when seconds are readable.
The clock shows 3.55
